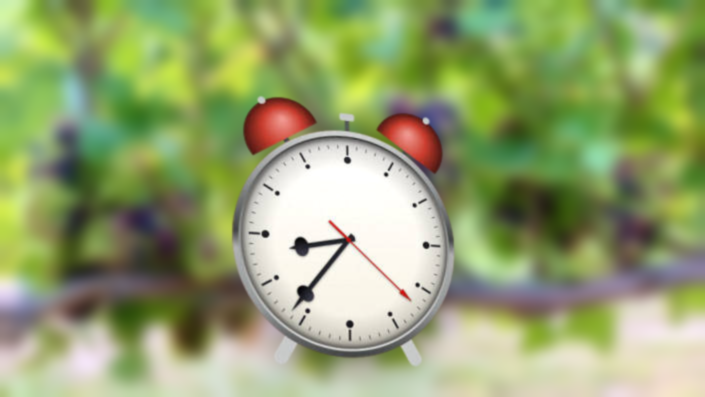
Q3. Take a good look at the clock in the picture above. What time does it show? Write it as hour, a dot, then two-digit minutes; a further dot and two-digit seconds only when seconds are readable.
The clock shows 8.36.22
